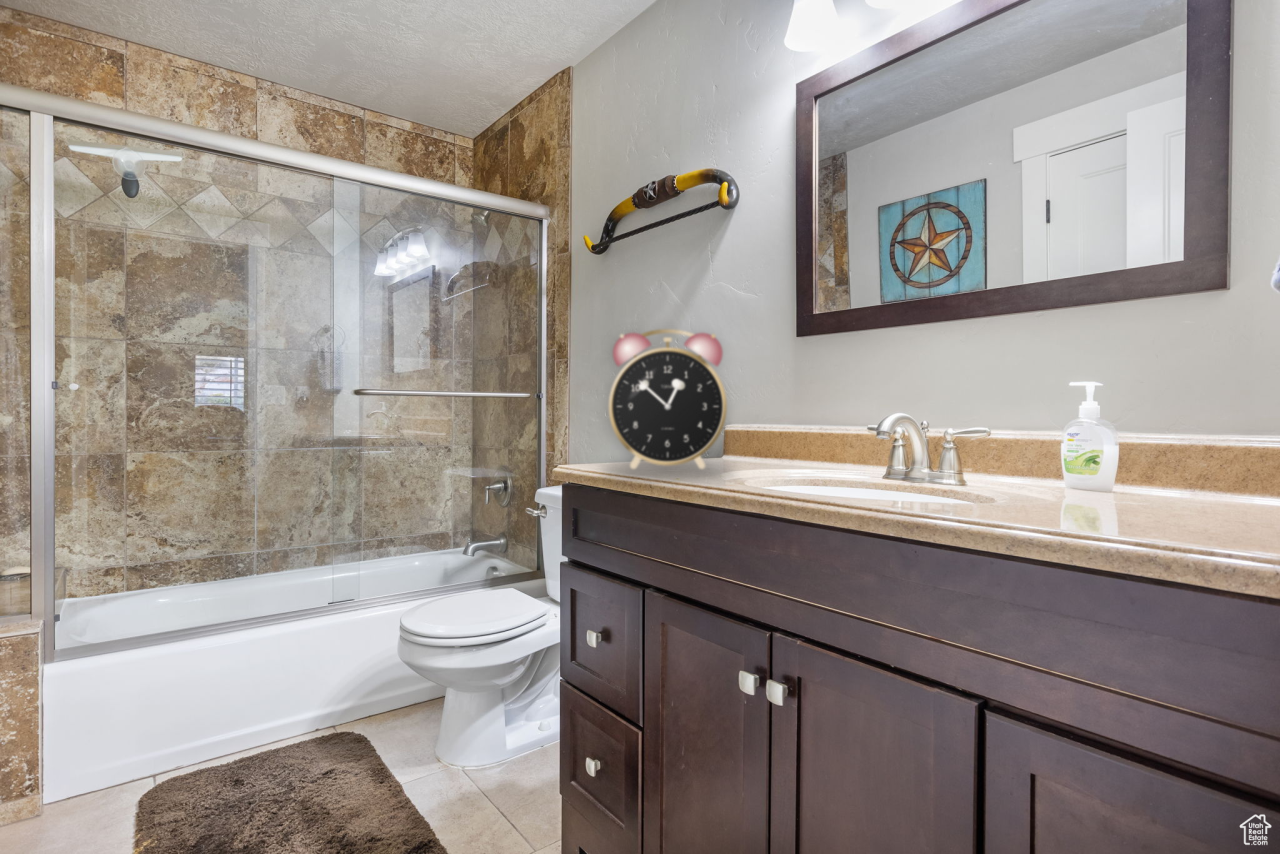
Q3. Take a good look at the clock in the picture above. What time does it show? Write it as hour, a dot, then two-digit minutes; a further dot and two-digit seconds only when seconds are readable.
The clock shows 12.52
